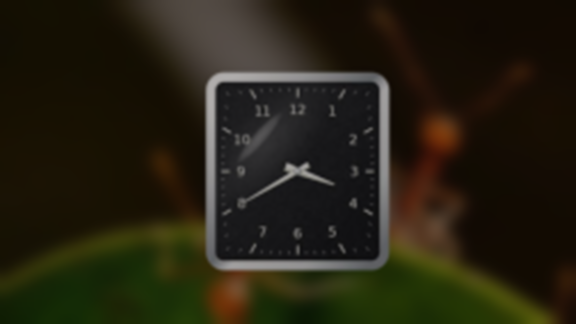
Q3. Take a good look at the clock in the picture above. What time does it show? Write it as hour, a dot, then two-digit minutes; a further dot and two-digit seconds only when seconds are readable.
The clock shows 3.40
